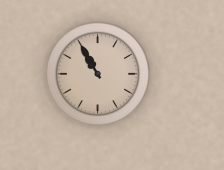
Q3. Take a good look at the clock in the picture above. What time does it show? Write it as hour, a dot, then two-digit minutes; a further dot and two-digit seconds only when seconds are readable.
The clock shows 10.55
